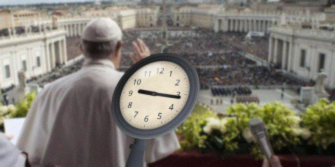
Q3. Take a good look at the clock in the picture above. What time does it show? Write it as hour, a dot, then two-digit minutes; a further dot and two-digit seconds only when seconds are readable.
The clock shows 9.16
